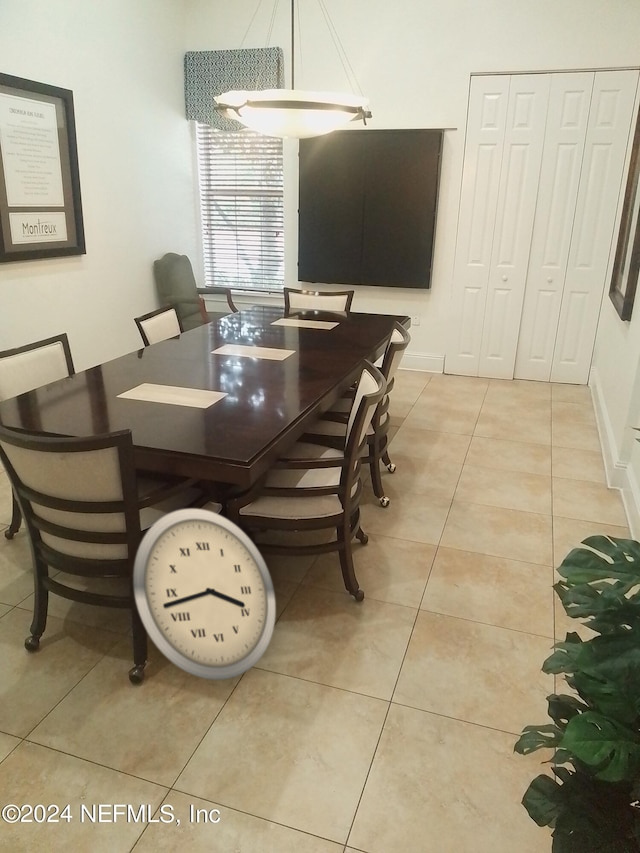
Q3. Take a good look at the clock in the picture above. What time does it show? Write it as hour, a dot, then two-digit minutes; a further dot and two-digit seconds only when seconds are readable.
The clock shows 3.43
